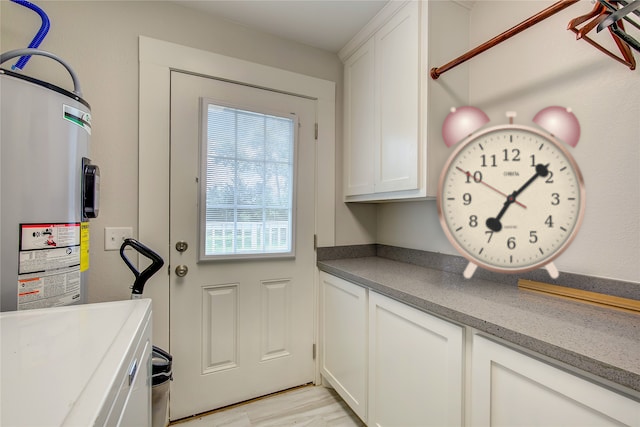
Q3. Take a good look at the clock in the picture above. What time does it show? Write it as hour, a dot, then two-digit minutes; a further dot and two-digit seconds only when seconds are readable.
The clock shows 7.07.50
